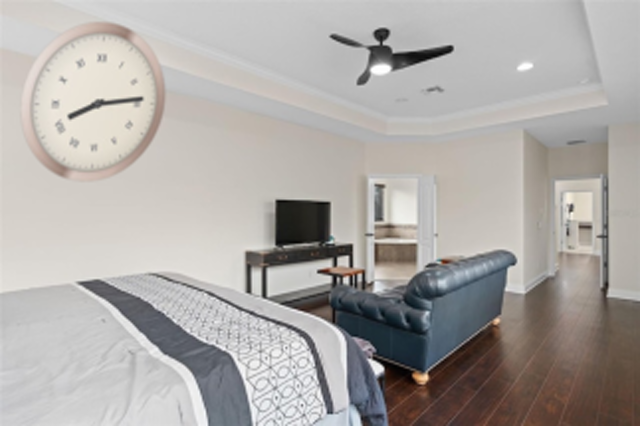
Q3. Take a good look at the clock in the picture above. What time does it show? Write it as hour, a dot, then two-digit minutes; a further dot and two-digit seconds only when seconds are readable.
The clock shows 8.14
